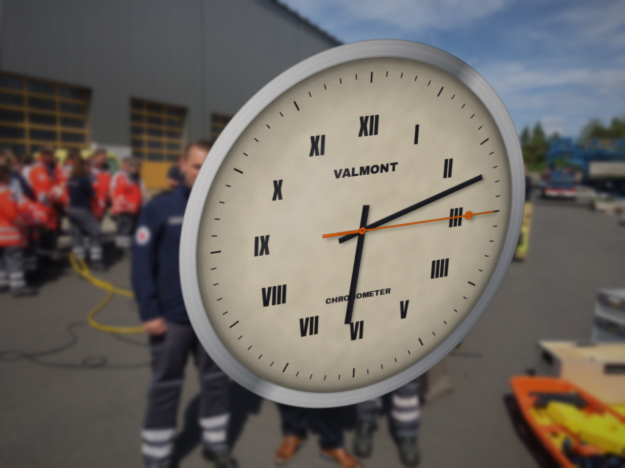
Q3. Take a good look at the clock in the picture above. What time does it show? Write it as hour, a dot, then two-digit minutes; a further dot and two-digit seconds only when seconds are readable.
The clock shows 6.12.15
